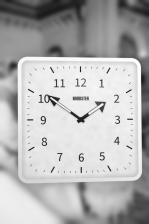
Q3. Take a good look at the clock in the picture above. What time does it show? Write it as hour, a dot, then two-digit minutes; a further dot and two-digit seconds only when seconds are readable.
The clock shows 1.51
